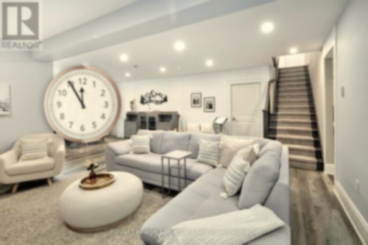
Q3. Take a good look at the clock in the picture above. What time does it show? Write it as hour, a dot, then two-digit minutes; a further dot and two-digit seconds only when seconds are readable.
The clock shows 11.55
